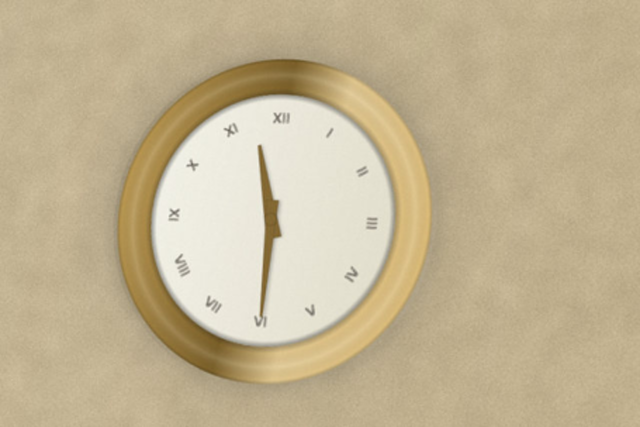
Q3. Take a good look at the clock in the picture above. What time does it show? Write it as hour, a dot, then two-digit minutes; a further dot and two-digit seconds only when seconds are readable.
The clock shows 11.30
